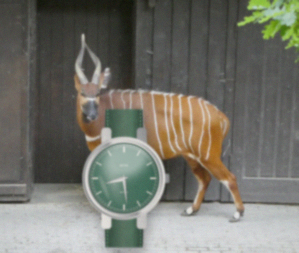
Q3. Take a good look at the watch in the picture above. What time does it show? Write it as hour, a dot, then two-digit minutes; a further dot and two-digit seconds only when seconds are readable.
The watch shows 8.29
